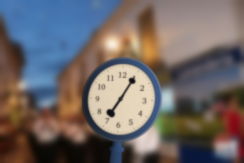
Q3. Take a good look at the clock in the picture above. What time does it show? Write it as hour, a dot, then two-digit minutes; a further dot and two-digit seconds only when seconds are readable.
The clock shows 7.05
